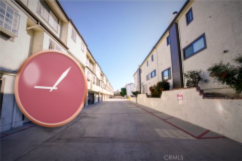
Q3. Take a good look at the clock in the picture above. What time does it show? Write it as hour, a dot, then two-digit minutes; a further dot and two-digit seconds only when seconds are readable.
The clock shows 9.07
